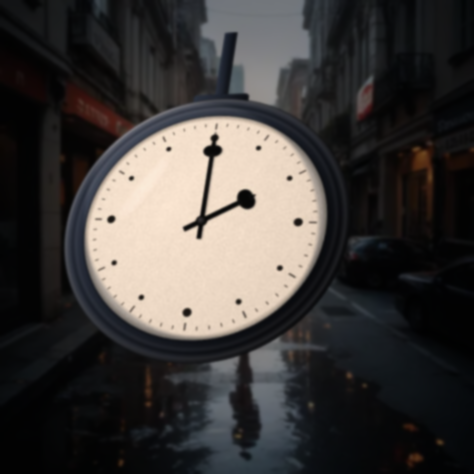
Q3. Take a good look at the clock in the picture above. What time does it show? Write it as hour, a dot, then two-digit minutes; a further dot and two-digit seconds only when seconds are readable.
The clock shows 2.00
